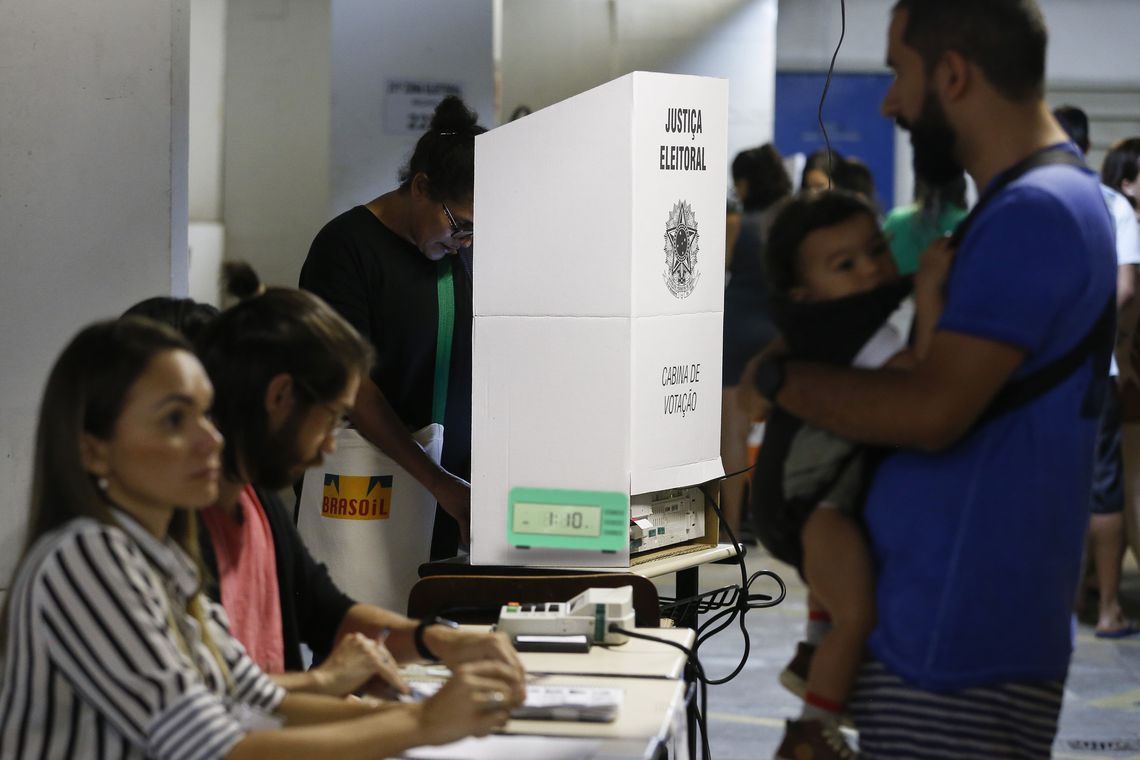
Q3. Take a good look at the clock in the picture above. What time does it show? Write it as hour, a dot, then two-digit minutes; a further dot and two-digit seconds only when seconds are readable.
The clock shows 1.10
